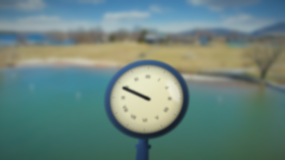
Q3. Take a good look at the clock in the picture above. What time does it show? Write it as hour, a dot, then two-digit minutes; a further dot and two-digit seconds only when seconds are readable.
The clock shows 9.49
